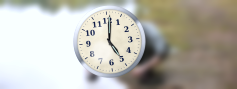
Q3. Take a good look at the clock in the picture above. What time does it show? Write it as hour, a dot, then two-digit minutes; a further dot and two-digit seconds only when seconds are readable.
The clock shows 5.01
